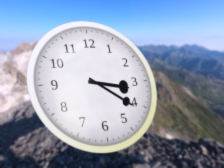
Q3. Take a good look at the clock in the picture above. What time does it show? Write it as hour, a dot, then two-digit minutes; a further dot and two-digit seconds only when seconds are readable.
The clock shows 3.21
